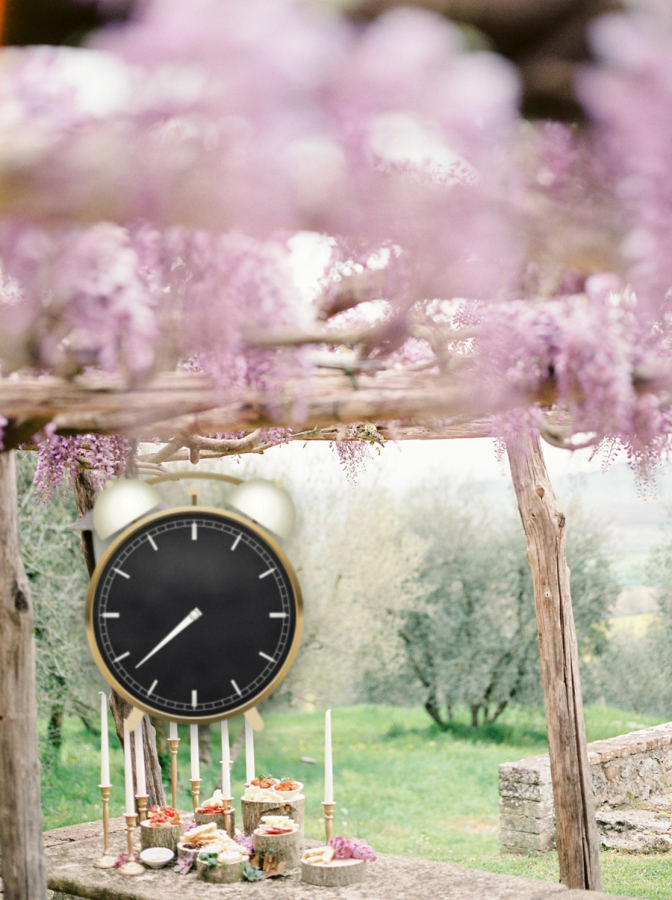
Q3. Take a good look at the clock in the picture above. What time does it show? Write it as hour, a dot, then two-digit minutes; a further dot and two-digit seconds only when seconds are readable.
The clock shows 7.38
